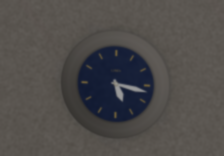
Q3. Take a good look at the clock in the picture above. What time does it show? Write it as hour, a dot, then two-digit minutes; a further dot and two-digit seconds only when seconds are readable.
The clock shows 5.17
